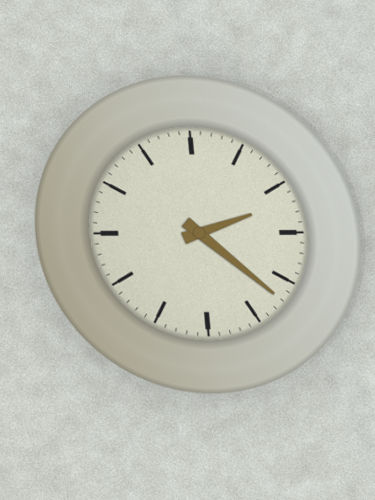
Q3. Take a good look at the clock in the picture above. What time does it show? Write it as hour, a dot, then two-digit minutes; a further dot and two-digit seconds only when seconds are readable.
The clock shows 2.22
